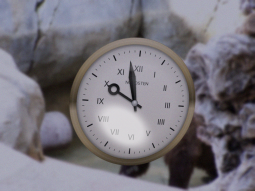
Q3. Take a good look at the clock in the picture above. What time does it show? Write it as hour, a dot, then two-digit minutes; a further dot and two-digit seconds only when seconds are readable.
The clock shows 9.58
